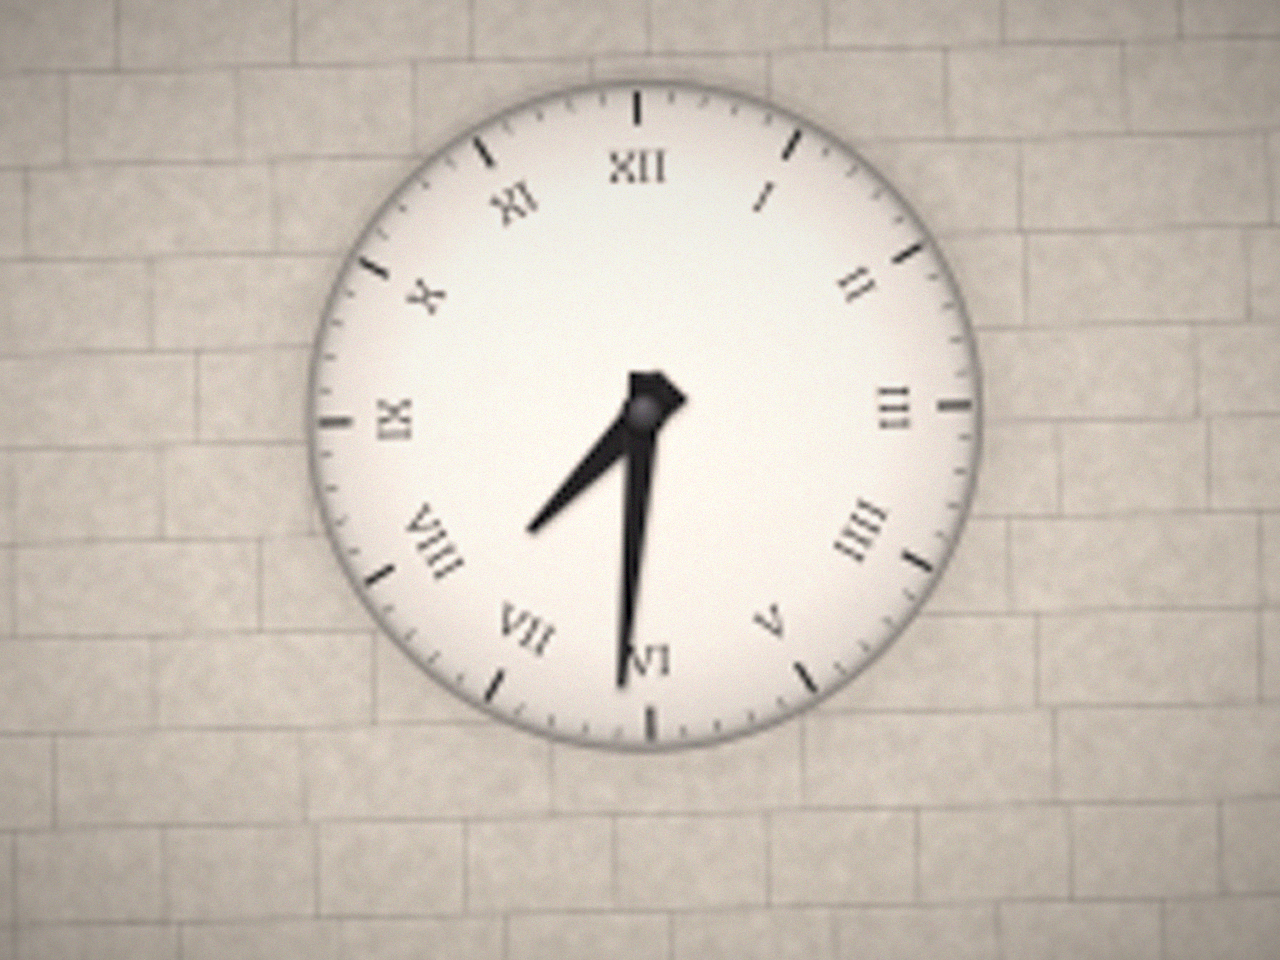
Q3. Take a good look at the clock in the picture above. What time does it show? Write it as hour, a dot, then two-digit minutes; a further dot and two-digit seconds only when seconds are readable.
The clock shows 7.31
